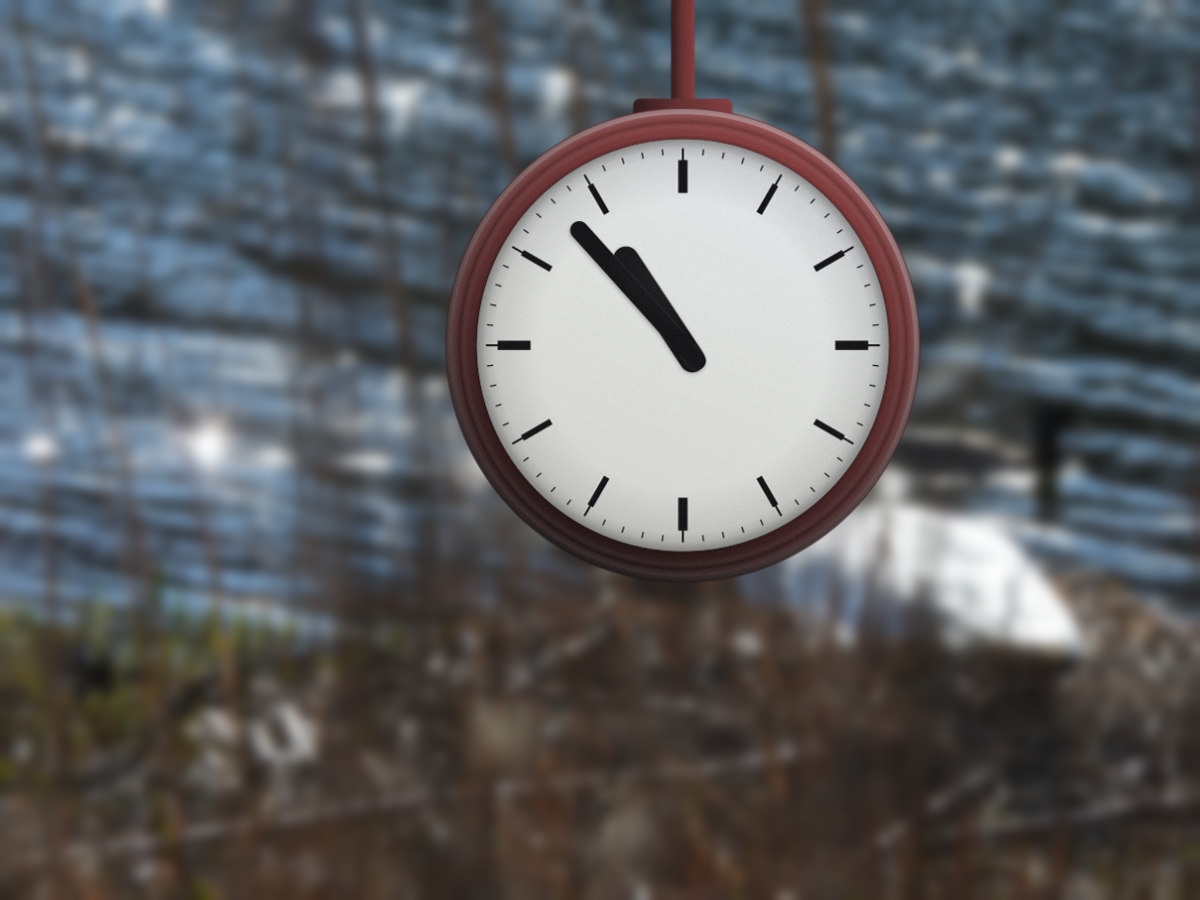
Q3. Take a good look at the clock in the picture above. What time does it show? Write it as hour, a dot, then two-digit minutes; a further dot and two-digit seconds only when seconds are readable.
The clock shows 10.53
